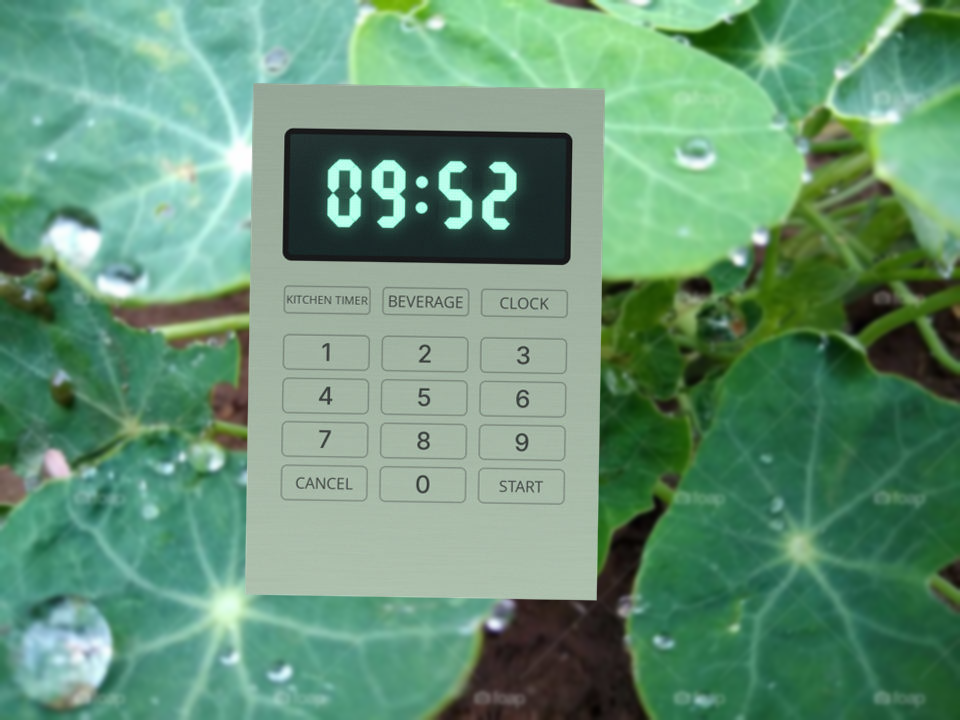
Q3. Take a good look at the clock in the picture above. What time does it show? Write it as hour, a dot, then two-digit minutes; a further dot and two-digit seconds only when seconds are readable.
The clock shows 9.52
